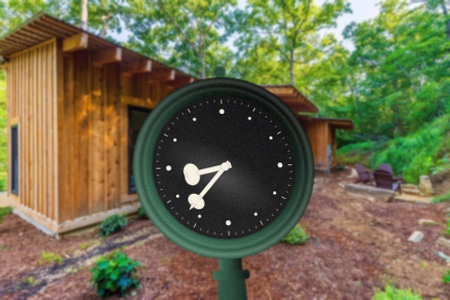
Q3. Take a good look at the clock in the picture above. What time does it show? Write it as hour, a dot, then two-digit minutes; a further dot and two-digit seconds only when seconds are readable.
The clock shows 8.37
